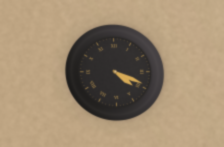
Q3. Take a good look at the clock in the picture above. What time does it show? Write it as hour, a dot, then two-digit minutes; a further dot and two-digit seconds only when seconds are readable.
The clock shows 4.19
